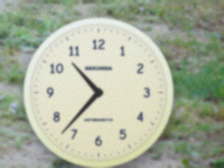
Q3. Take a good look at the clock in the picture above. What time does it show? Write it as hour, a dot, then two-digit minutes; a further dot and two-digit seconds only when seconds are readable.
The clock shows 10.37
